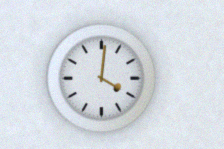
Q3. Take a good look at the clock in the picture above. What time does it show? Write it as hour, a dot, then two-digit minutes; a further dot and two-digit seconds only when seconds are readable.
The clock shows 4.01
